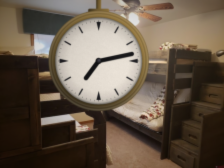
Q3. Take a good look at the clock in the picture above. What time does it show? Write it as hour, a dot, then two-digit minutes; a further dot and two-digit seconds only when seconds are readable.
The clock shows 7.13
